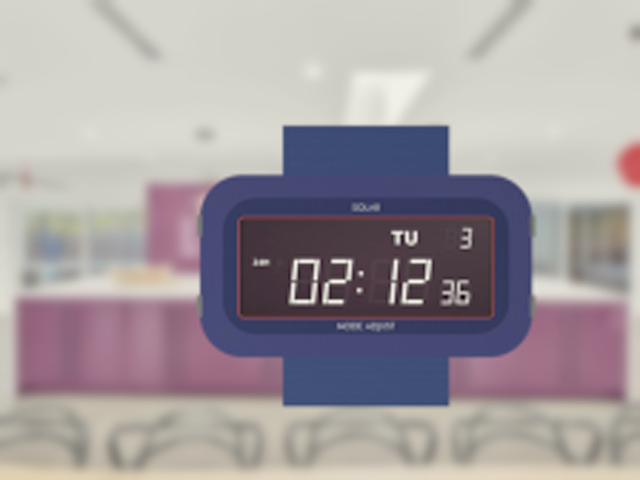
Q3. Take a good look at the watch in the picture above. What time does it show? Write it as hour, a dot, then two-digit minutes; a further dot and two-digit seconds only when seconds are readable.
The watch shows 2.12.36
